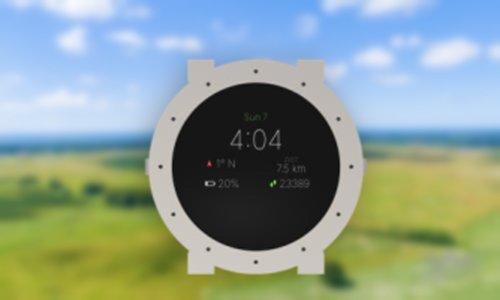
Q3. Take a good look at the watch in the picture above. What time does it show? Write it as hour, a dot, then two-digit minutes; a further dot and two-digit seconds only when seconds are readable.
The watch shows 4.04
